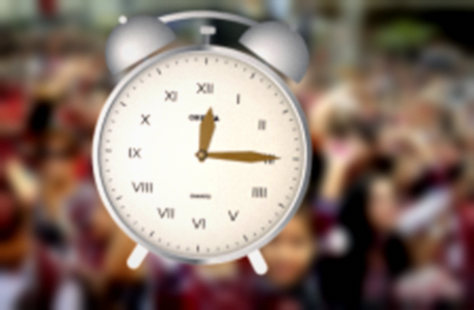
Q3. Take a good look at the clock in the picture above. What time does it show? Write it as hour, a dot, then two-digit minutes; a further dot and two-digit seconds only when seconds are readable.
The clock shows 12.15
